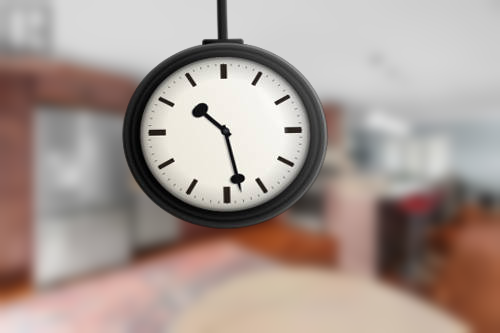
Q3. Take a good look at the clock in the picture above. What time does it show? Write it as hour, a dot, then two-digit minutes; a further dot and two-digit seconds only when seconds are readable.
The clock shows 10.28
